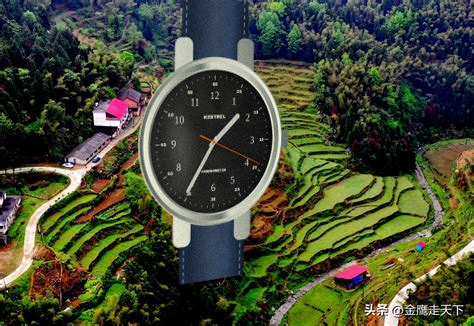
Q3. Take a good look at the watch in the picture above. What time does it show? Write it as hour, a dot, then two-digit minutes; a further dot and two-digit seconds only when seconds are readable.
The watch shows 1.35.19
